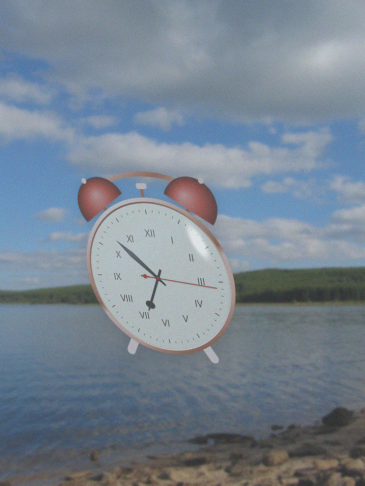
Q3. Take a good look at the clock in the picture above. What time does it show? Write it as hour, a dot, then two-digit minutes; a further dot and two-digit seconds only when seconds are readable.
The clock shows 6.52.16
